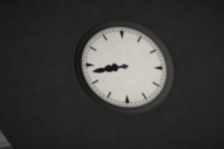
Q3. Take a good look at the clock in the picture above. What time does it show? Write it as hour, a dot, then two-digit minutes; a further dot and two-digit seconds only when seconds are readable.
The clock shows 8.43
